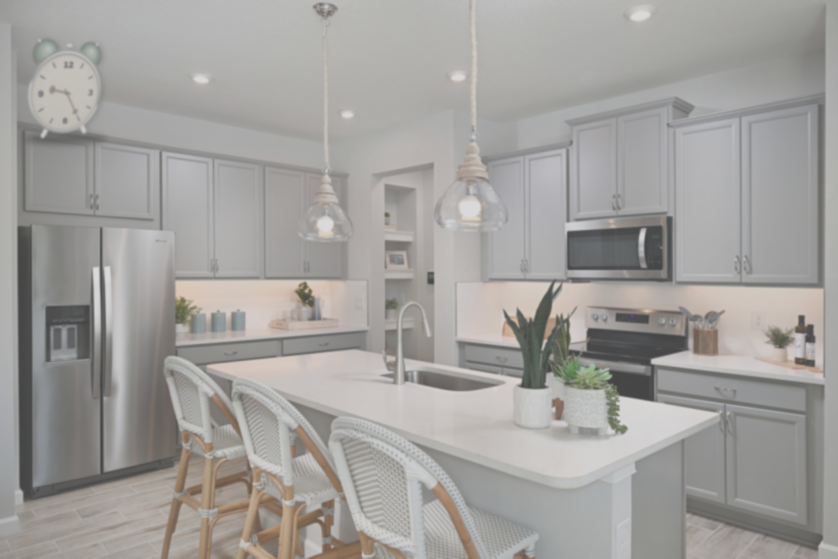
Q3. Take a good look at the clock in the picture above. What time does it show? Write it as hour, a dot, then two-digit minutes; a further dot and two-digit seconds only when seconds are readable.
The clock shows 9.25
